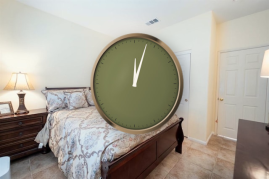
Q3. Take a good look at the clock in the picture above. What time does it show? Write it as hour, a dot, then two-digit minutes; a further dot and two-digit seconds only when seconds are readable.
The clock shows 12.03
